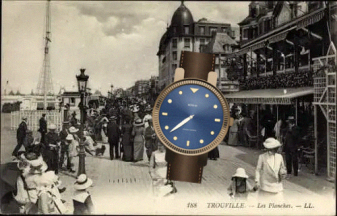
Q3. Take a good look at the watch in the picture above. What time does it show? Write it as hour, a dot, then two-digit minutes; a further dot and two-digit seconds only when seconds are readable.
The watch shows 7.38
